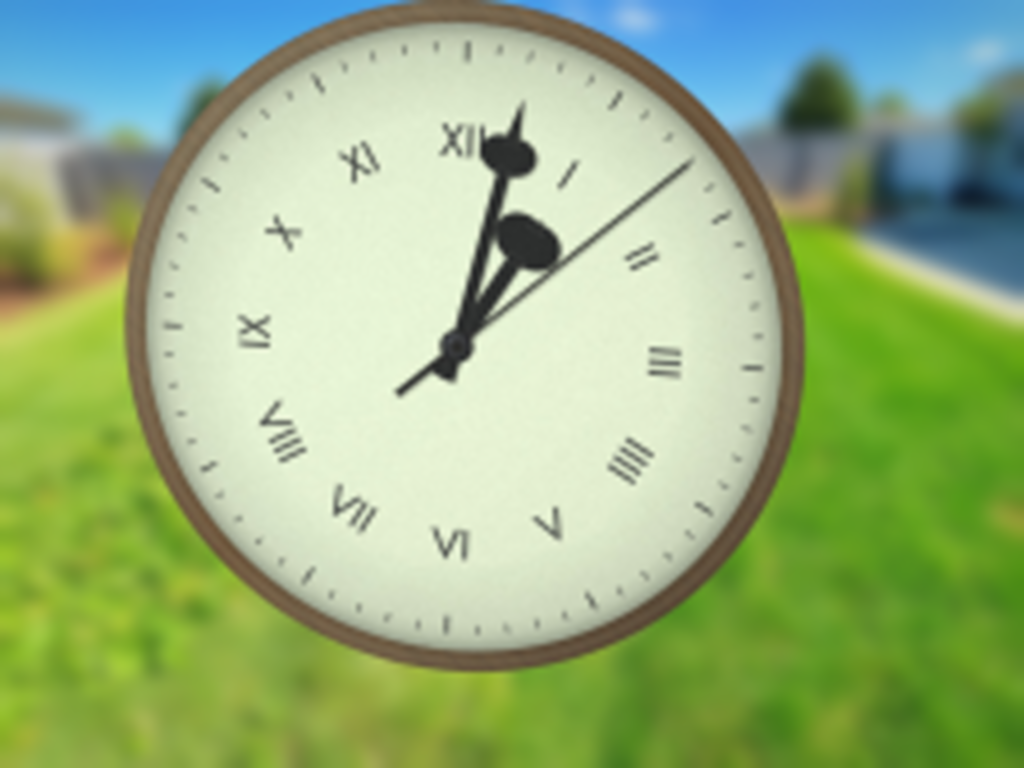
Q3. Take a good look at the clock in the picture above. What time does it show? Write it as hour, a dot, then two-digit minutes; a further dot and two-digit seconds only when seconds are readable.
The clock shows 1.02.08
